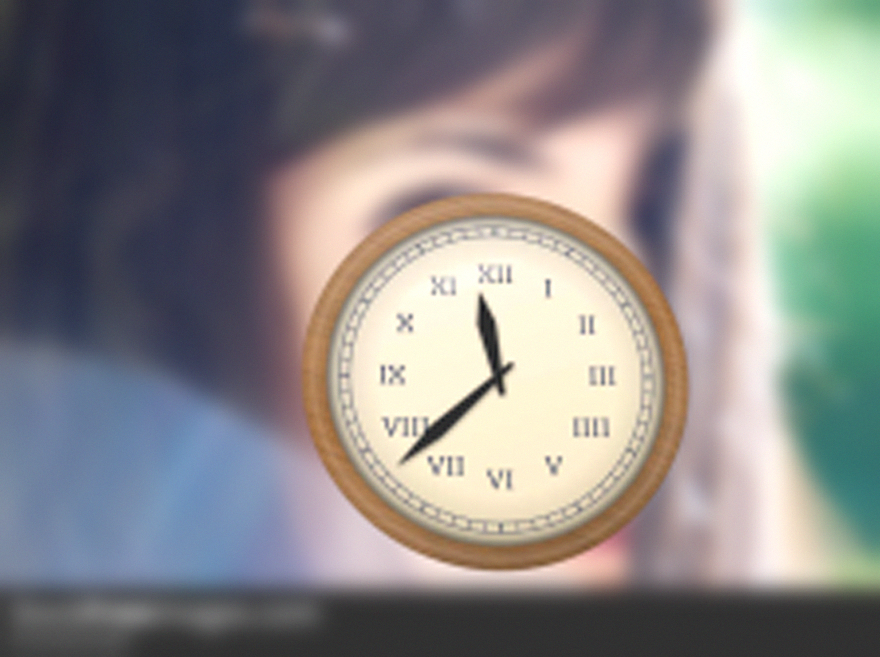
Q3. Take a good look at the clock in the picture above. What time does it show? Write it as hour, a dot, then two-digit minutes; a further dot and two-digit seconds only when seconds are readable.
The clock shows 11.38
